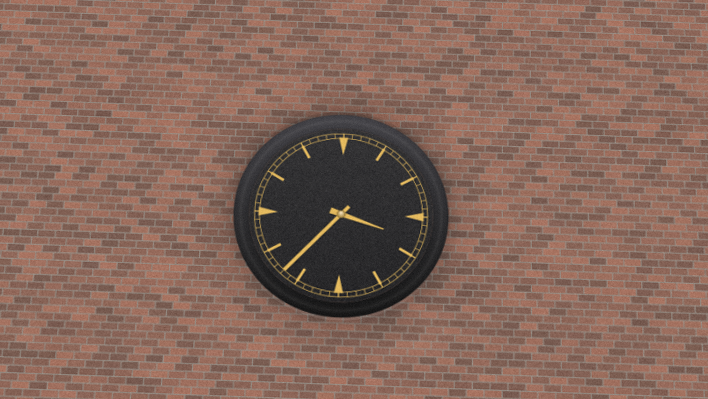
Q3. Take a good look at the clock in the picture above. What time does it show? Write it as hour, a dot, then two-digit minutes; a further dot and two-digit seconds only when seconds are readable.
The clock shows 3.37
